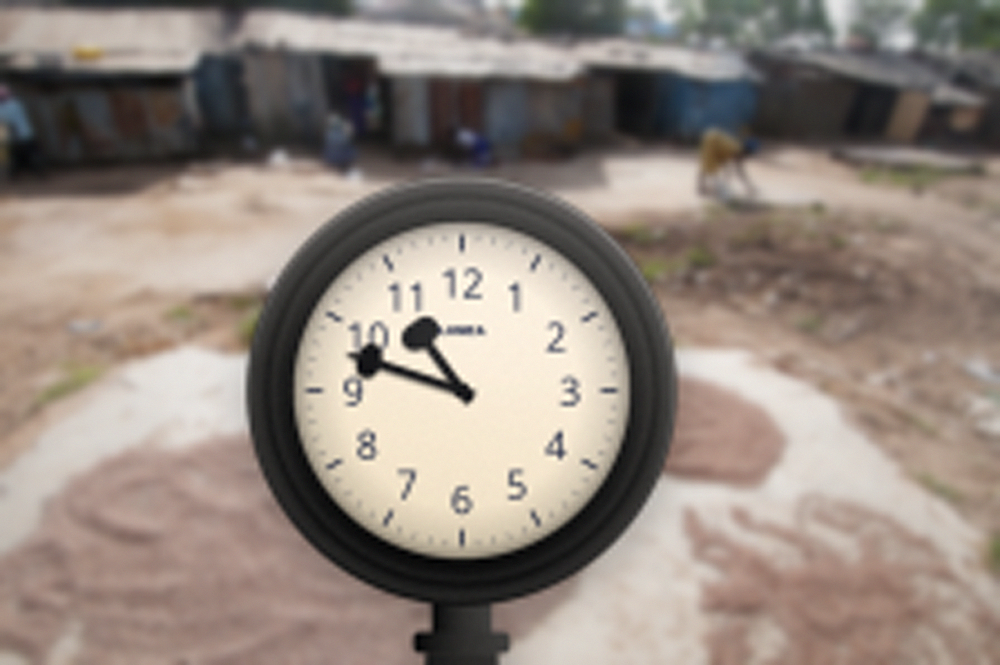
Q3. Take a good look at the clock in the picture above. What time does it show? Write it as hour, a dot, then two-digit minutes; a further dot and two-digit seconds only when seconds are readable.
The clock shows 10.48
